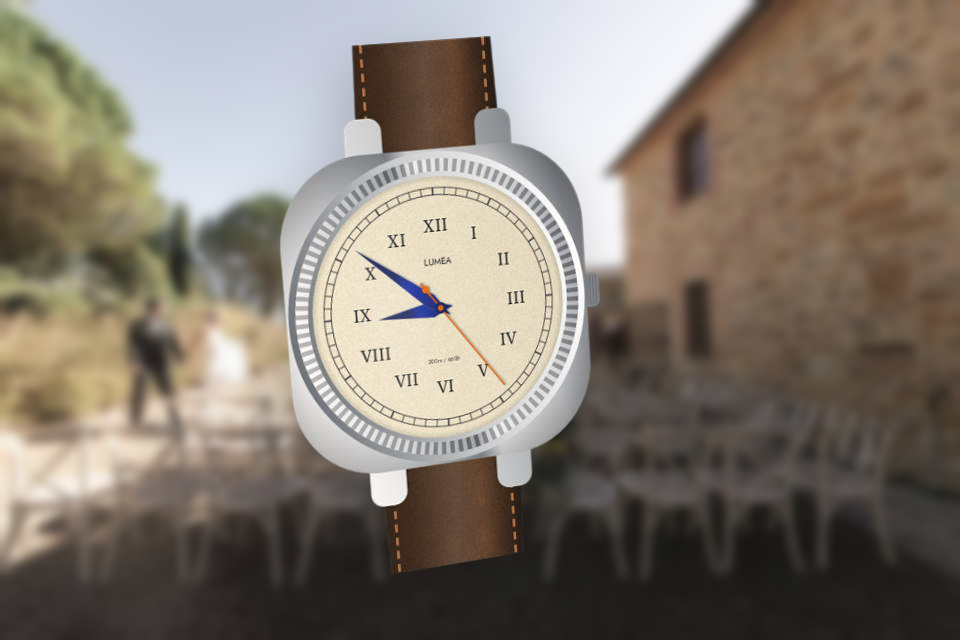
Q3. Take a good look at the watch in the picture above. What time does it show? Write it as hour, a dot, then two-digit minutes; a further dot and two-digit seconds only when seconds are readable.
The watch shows 8.51.24
